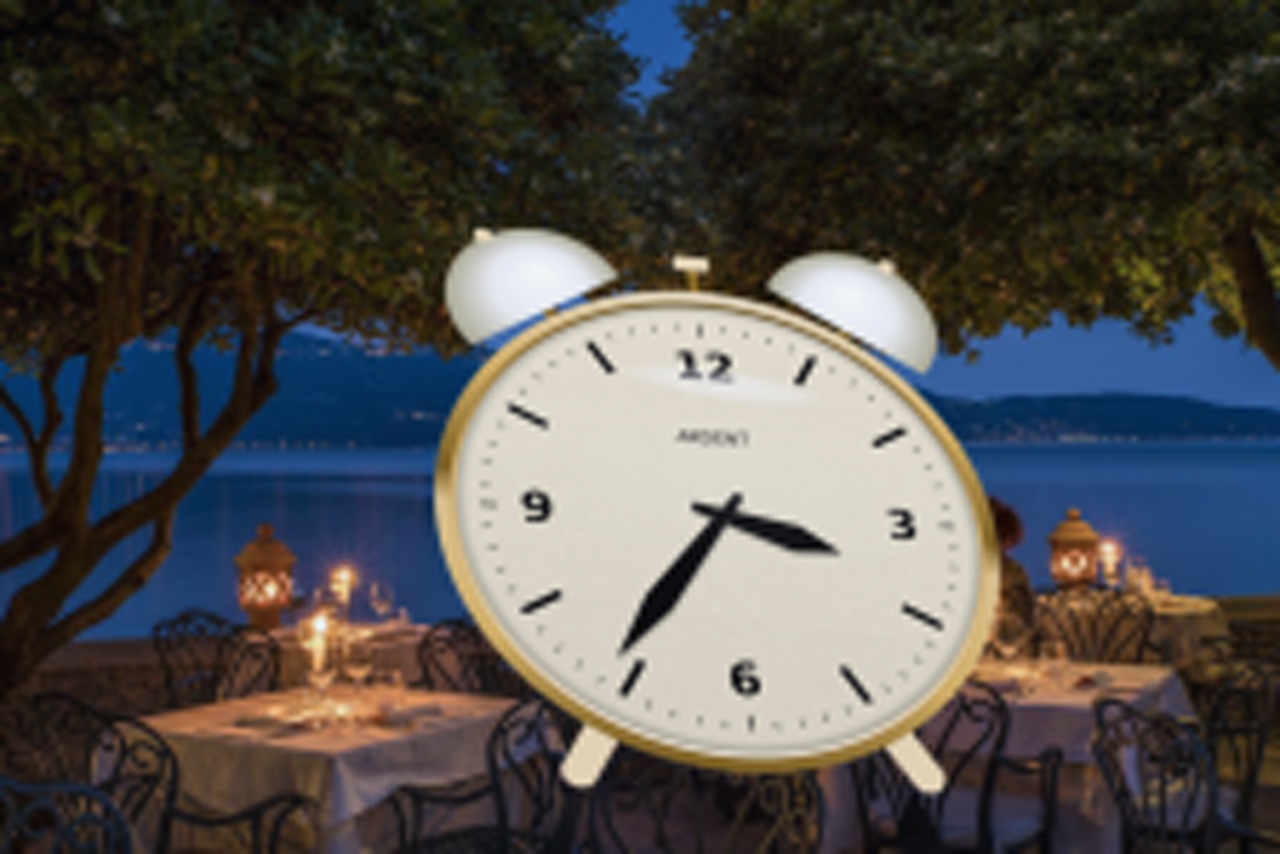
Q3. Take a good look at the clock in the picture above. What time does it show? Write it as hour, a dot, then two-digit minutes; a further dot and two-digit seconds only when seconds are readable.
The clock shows 3.36
